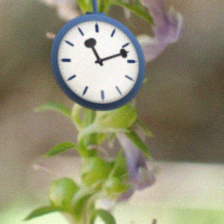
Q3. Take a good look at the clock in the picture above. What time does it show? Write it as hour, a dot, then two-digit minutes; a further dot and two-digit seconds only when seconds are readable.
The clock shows 11.12
